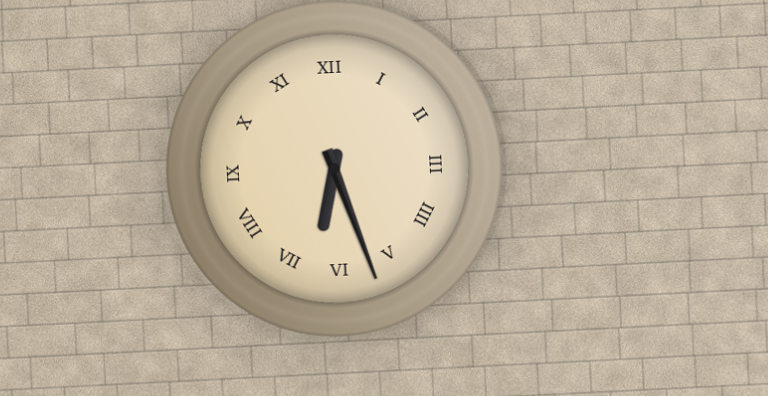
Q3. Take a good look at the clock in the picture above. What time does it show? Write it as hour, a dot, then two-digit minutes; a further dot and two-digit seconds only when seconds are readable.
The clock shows 6.27
